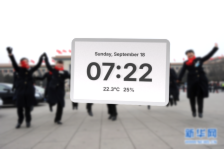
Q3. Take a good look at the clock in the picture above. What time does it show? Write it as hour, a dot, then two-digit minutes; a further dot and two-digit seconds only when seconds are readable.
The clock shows 7.22
